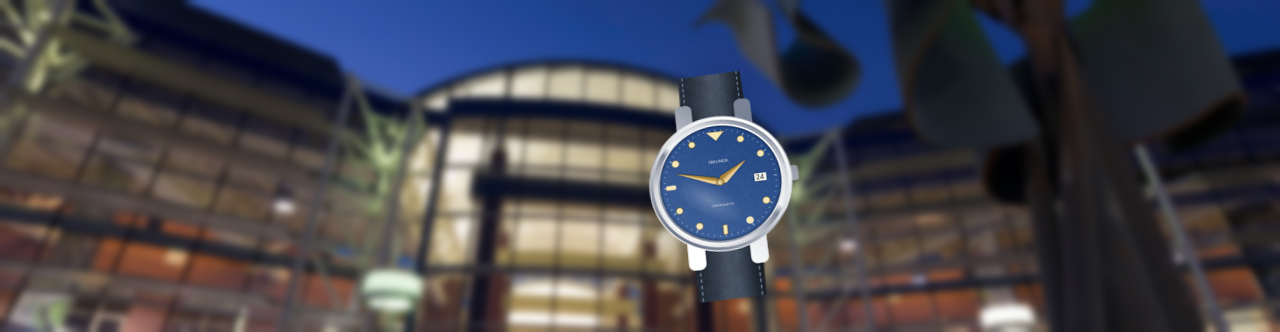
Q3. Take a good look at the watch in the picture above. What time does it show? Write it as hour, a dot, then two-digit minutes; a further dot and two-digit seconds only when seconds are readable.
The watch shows 1.48
